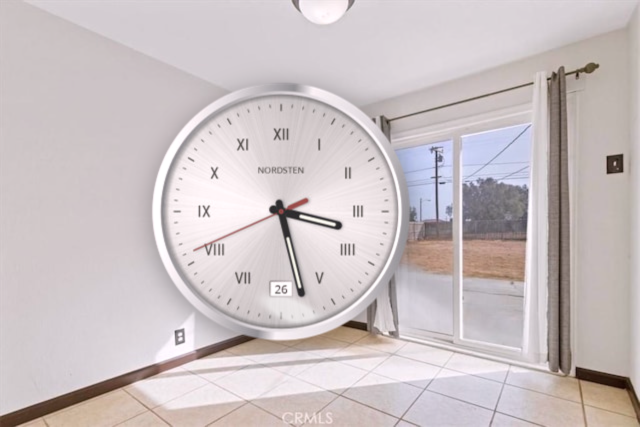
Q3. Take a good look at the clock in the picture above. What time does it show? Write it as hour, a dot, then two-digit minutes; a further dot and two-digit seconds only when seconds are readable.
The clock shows 3.27.41
